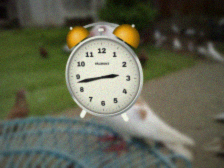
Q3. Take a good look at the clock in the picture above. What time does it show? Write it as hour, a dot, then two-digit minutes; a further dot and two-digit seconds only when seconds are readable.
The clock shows 2.43
